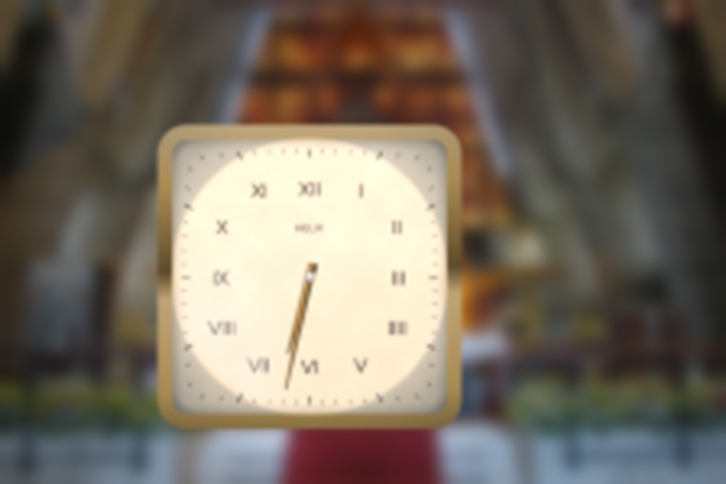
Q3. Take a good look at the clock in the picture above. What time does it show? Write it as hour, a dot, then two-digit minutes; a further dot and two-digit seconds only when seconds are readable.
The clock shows 6.32
